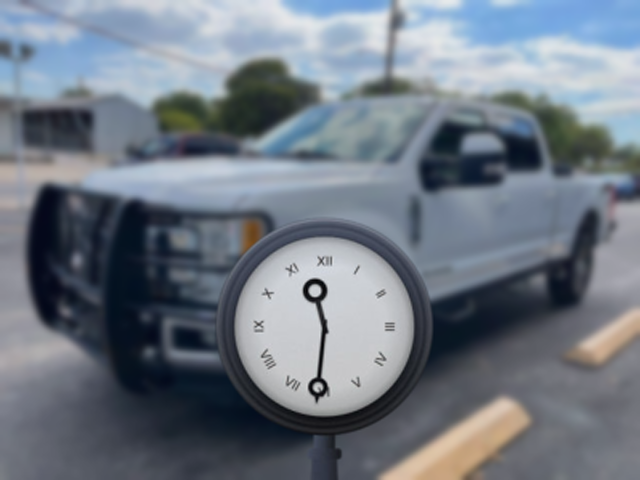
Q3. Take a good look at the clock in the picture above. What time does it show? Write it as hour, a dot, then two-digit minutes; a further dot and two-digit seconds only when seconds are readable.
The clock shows 11.31
